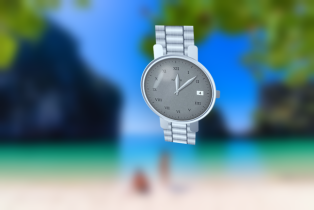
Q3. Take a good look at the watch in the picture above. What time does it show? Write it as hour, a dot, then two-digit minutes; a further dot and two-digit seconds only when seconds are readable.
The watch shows 12.08
